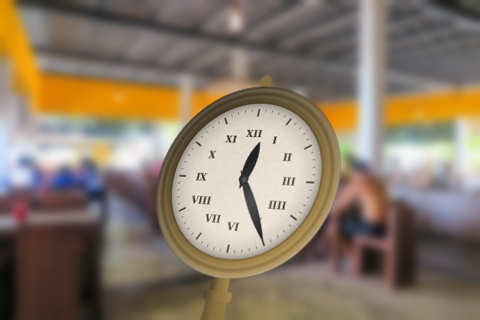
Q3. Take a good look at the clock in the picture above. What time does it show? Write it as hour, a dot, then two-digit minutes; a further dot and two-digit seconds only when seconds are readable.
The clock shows 12.25
